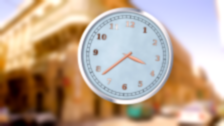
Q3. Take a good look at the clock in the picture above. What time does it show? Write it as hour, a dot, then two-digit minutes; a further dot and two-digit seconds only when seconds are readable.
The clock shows 3.38
